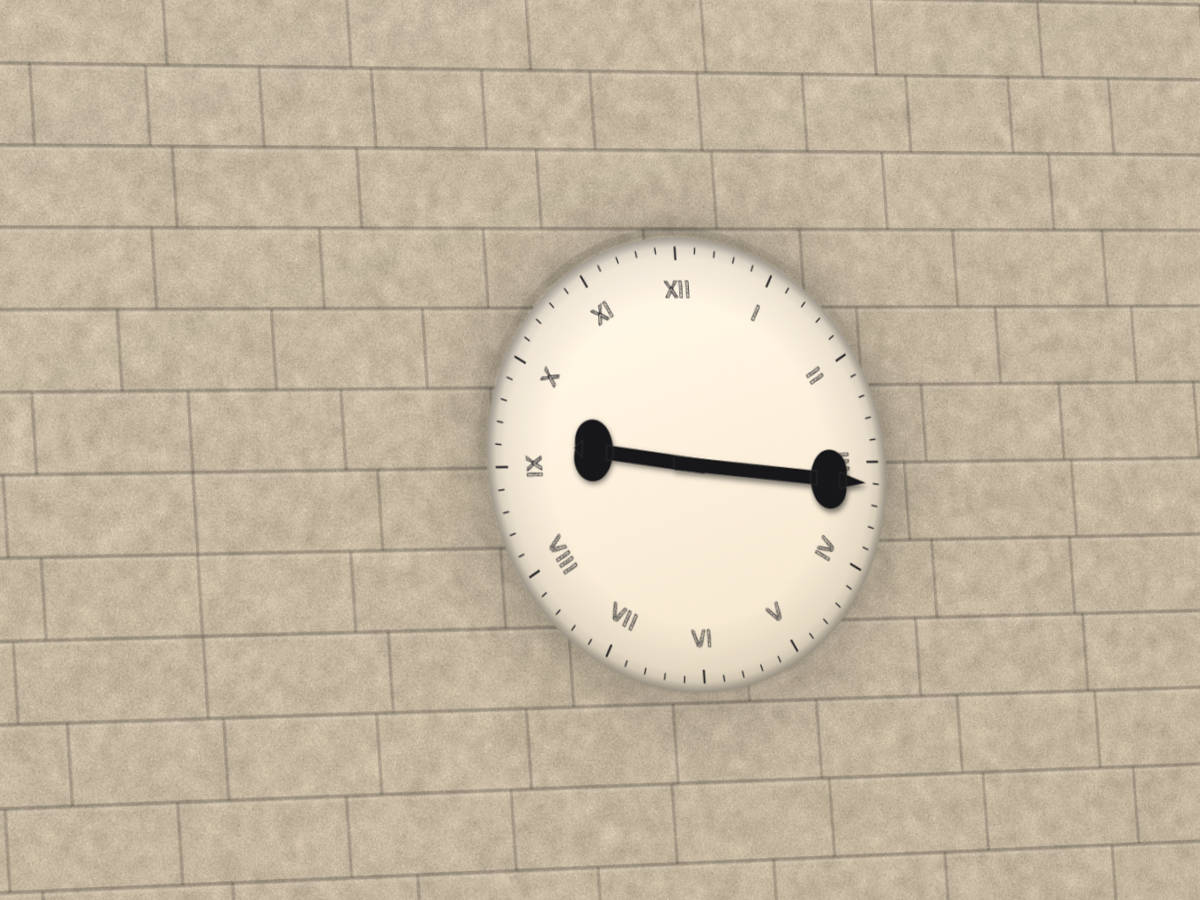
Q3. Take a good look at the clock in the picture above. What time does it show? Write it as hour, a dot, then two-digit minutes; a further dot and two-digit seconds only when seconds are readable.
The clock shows 9.16
